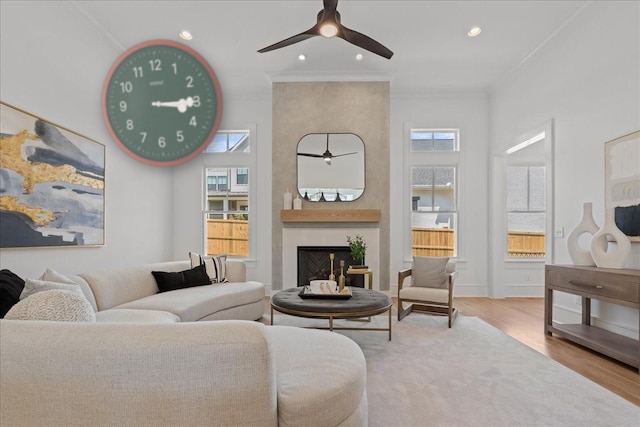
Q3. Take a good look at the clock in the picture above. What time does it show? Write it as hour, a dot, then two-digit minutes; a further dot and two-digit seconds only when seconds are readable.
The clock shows 3.15
